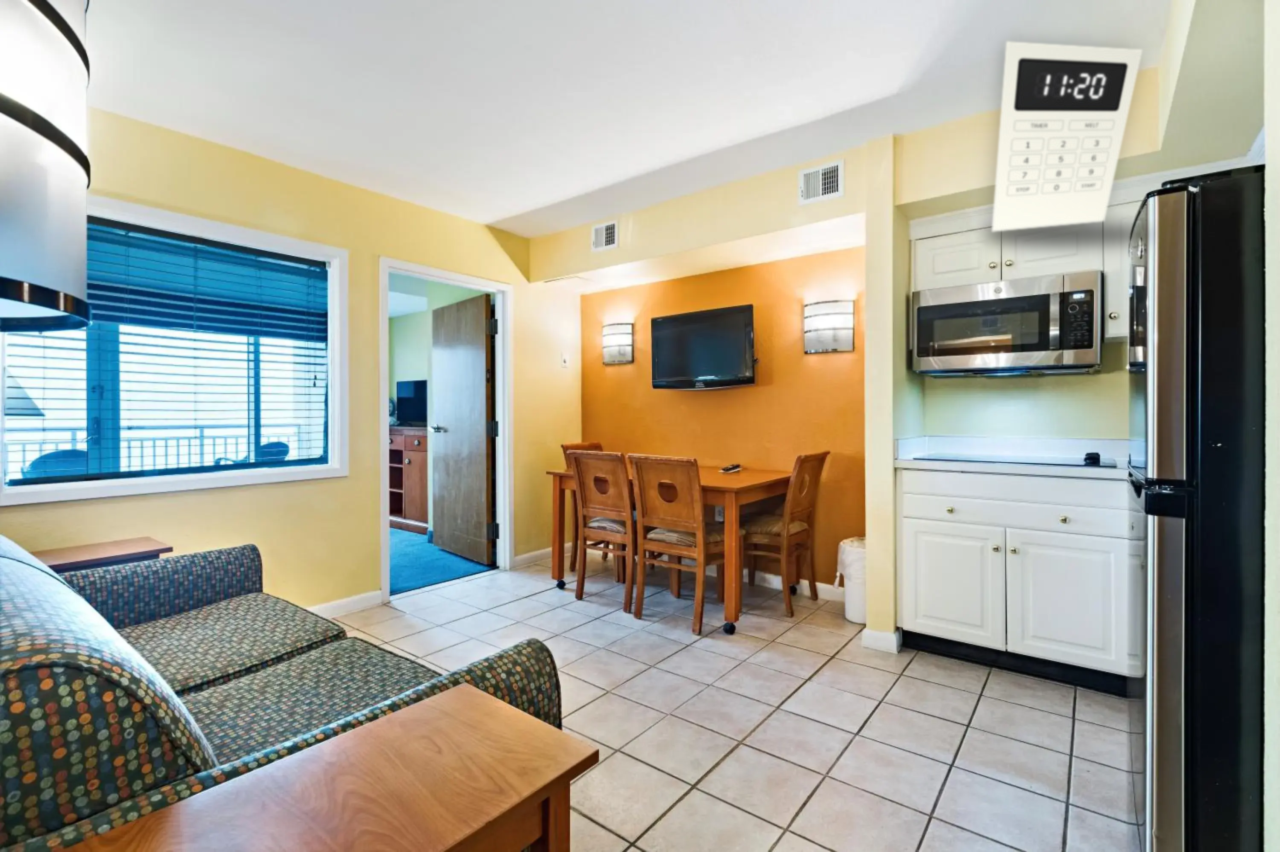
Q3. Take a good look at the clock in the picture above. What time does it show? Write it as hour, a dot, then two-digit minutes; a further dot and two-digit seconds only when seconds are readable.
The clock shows 11.20
